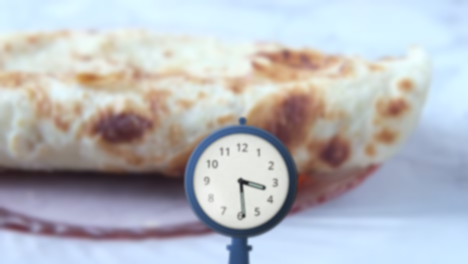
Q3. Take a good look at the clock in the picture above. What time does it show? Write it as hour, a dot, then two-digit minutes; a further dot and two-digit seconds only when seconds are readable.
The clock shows 3.29
